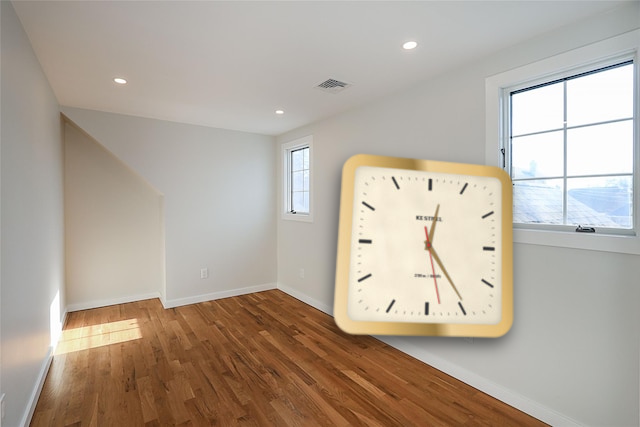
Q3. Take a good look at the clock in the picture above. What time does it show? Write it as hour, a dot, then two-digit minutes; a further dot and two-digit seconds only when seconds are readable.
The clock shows 12.24.28
